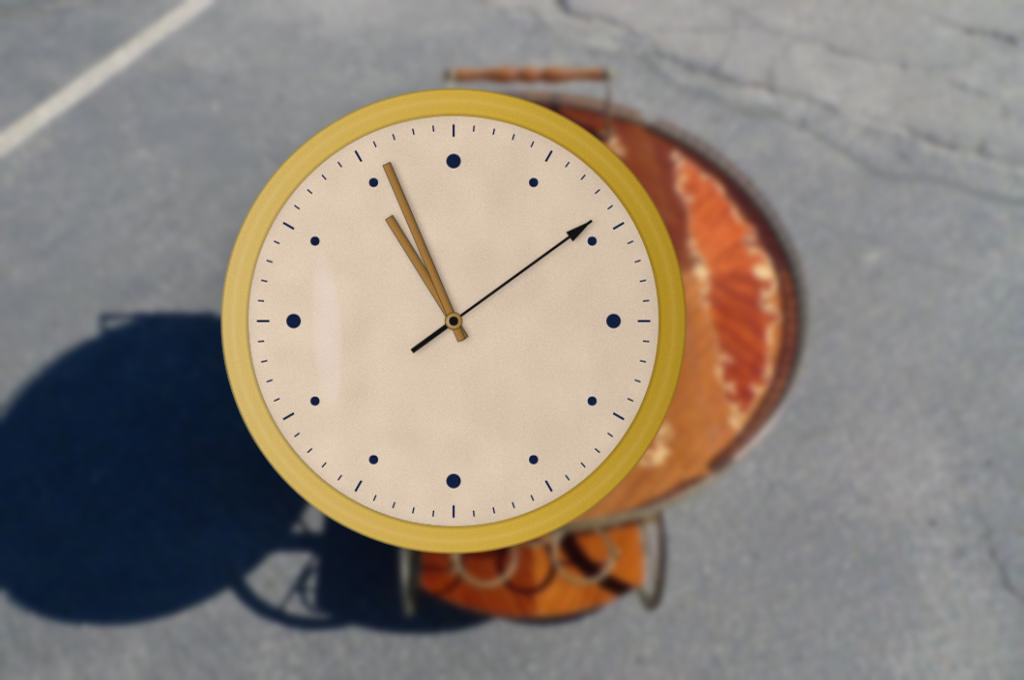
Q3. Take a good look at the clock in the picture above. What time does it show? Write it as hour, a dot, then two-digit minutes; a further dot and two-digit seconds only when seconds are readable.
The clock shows 10.56.09
